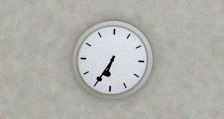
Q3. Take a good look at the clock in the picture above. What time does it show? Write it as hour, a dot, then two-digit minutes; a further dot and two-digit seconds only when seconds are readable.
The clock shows 6.35
